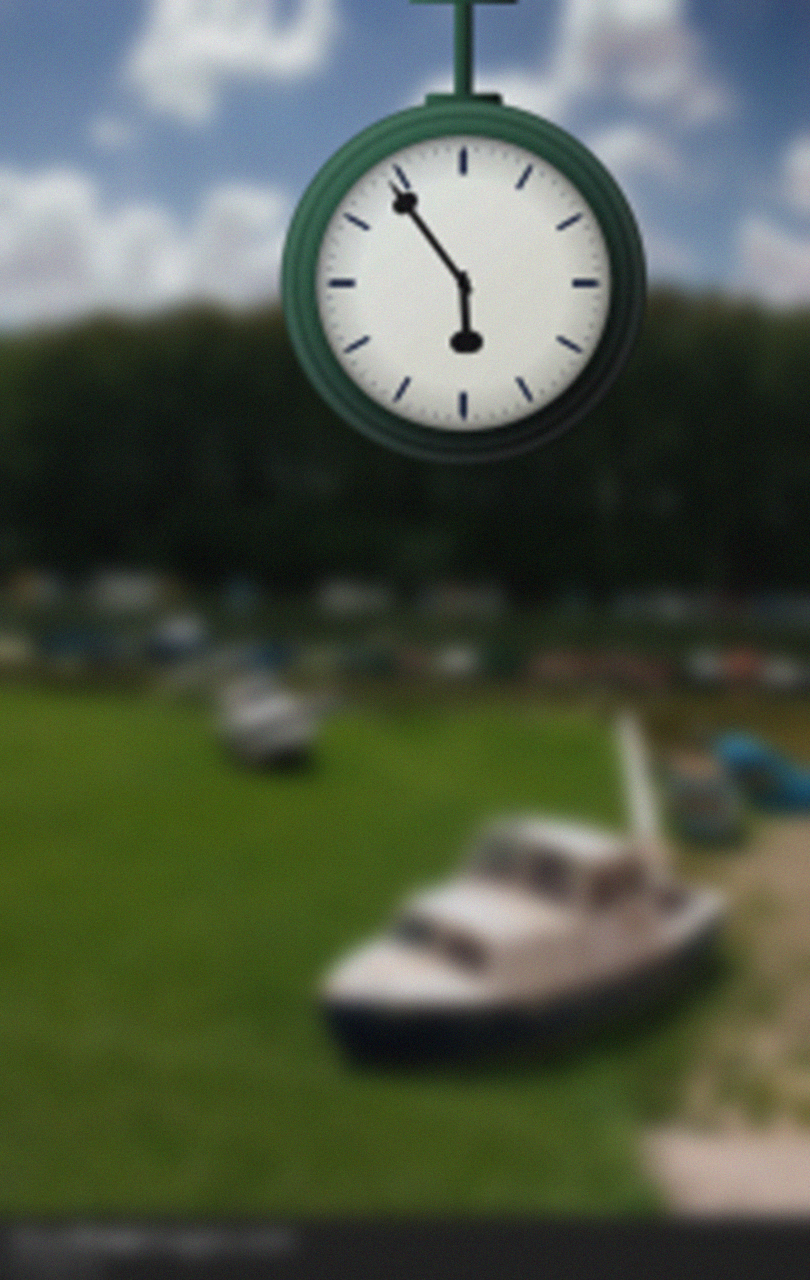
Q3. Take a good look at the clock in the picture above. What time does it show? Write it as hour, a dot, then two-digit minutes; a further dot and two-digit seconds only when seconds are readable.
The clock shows 5.54
